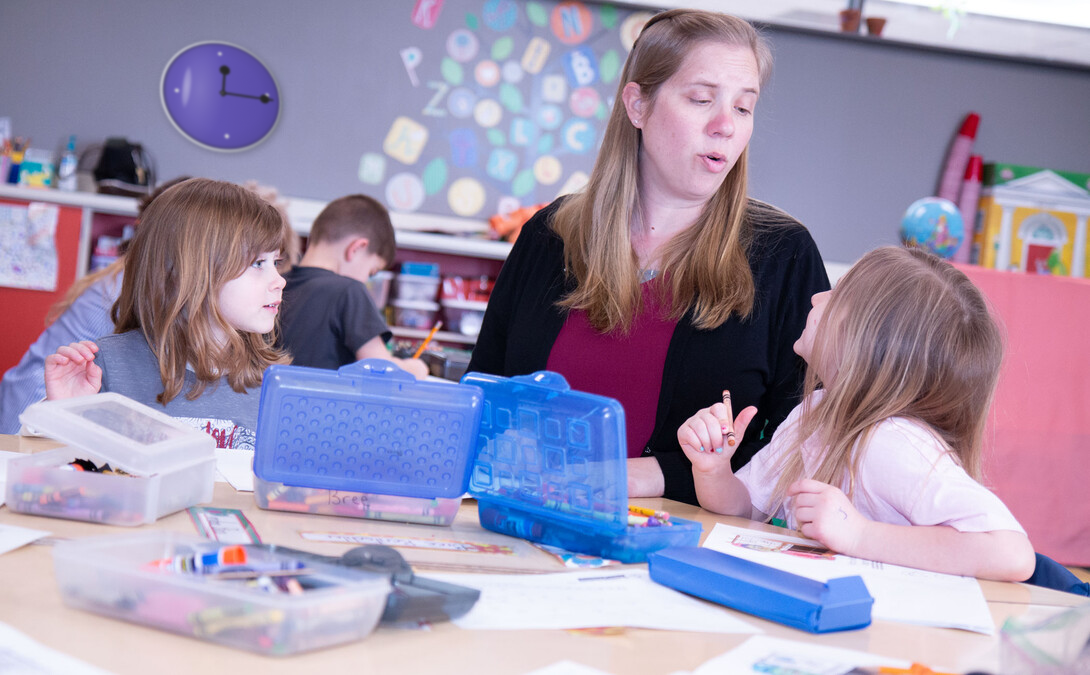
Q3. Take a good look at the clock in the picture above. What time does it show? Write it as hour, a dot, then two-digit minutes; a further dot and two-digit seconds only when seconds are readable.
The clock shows 12.16
